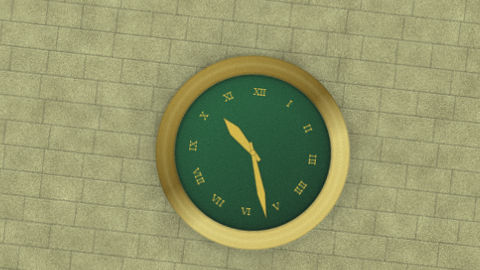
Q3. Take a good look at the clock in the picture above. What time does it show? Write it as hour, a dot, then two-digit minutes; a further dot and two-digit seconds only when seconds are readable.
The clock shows 10.27
